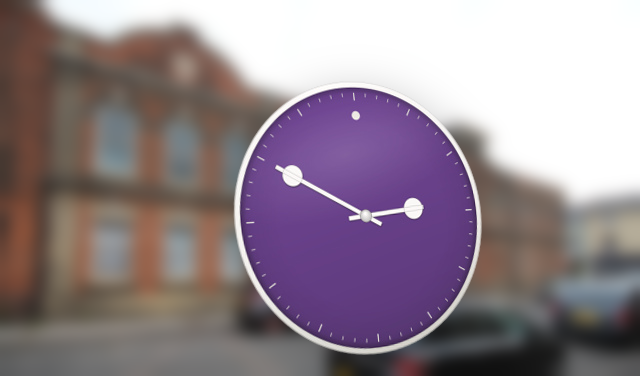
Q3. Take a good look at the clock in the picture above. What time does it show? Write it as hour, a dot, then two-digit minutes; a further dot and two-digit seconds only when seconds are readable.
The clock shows 2.50
